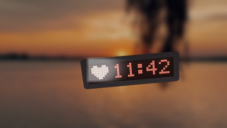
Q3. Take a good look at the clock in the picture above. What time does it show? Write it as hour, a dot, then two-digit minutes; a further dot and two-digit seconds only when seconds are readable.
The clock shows 11.42
